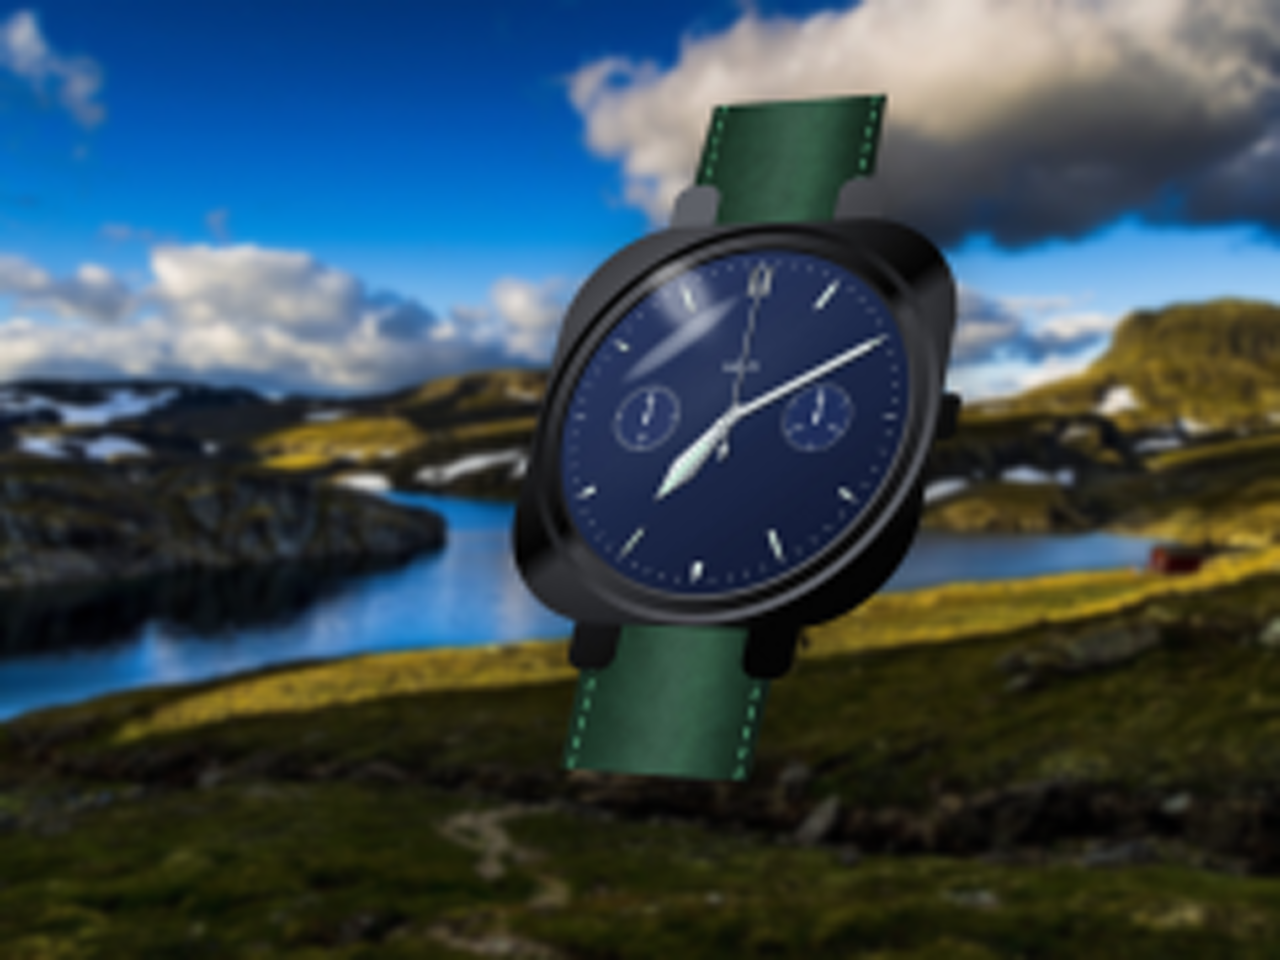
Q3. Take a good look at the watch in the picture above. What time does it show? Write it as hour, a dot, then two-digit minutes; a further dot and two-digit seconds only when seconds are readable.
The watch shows 7.10
